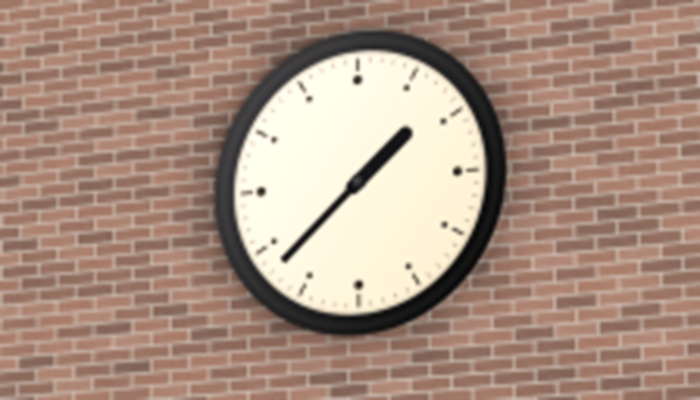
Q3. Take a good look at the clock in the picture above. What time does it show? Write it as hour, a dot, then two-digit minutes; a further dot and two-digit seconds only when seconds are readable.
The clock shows 1.38
